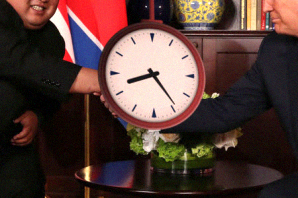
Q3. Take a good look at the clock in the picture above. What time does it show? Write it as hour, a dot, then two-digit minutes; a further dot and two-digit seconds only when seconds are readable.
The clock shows 8.24
